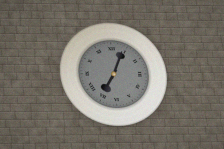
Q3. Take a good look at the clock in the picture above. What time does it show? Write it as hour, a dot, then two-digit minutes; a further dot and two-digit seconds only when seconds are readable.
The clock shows 7.04
